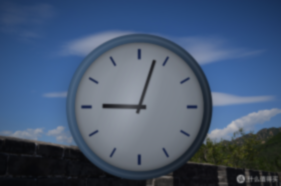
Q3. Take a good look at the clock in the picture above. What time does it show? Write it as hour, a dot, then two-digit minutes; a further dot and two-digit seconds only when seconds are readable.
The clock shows 9.03
